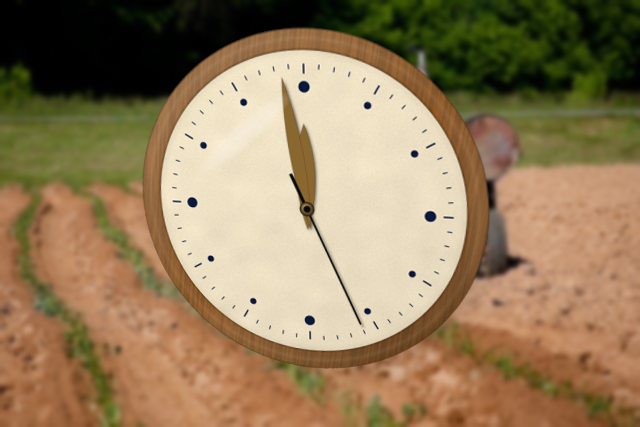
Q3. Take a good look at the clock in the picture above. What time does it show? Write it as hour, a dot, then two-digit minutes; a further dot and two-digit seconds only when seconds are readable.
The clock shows 11.58.26
